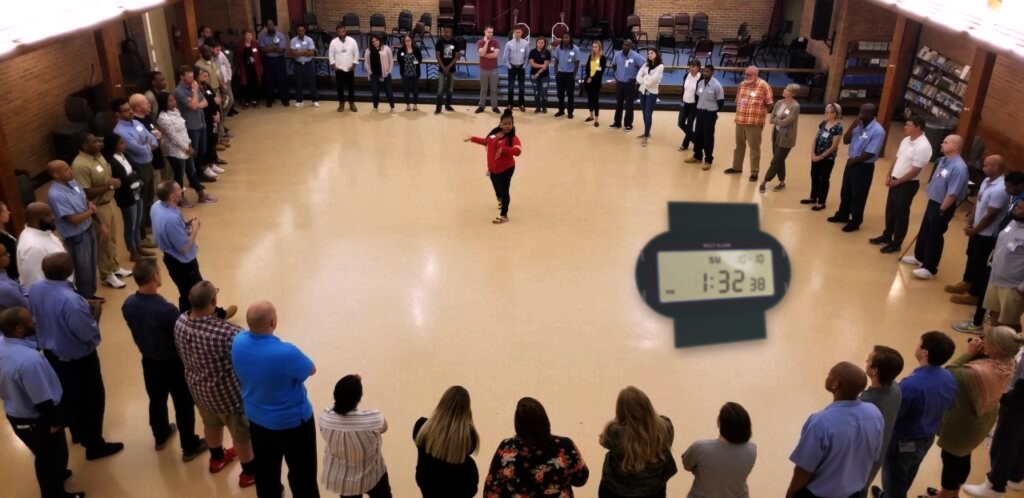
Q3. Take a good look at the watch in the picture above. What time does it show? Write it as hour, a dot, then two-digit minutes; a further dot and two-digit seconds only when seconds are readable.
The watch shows 1.32.38
